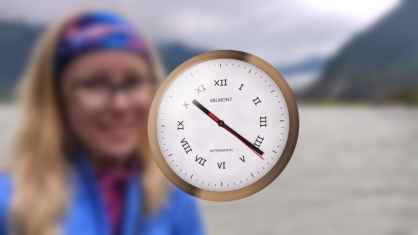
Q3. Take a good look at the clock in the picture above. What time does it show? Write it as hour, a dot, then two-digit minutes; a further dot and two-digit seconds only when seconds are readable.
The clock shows 10.21.22
